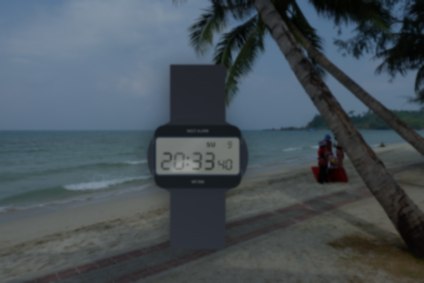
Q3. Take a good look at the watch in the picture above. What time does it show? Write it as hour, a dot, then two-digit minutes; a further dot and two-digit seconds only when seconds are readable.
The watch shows 20.33.40
